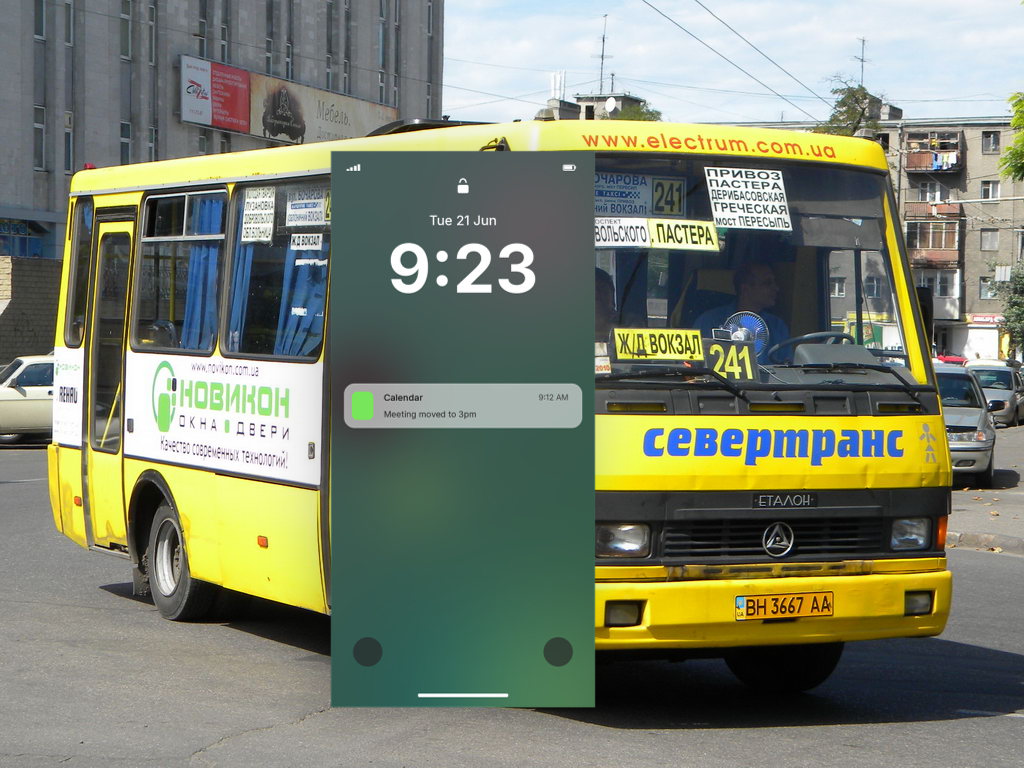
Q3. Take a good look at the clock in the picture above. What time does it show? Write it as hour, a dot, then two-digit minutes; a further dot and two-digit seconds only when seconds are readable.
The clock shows 9.23
